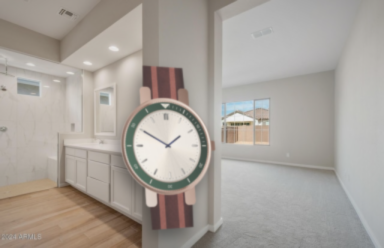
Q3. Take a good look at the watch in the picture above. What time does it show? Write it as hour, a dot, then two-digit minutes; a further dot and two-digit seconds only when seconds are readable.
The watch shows 1.50
